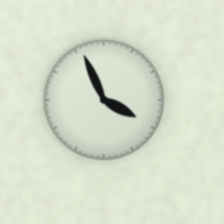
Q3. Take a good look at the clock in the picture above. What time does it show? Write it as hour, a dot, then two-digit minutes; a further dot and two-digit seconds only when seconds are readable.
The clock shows 3.56
